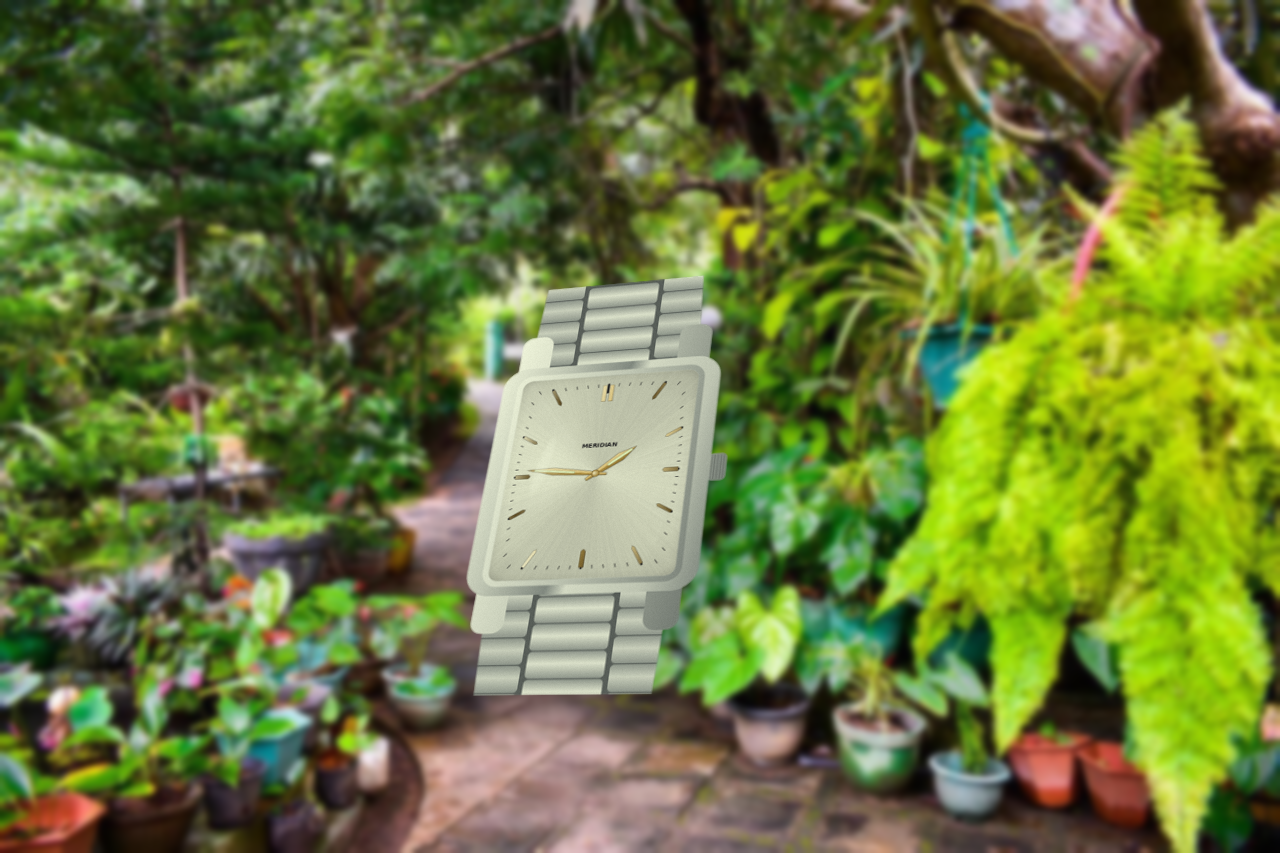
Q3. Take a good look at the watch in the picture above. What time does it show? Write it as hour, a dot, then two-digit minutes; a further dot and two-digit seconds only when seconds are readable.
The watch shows 1.46
